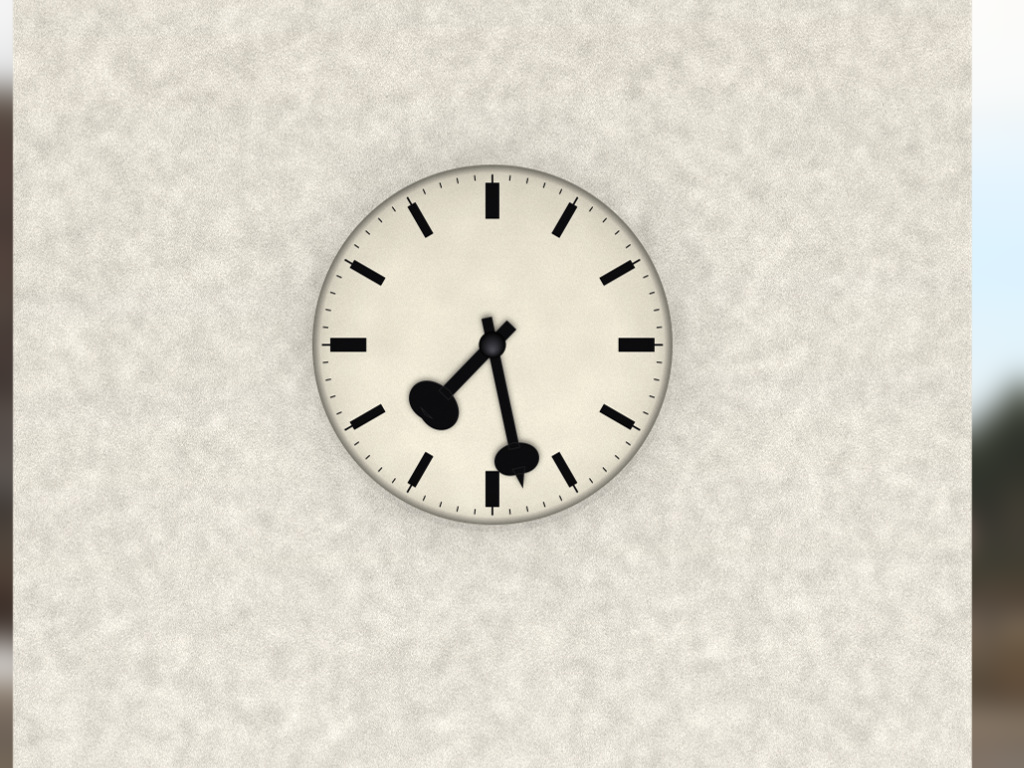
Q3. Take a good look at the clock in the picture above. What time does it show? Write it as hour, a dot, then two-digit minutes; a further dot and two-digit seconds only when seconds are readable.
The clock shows 7.28
